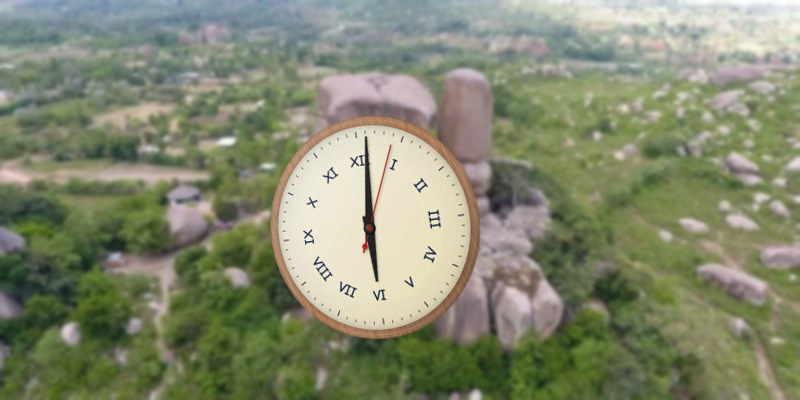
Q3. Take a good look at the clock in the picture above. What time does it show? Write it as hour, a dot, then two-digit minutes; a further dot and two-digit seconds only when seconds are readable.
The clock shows 6.01.04
